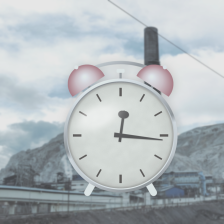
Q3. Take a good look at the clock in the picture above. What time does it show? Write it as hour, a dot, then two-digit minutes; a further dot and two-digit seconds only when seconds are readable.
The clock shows 12.16
